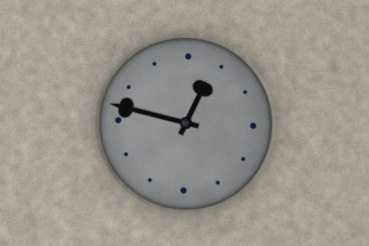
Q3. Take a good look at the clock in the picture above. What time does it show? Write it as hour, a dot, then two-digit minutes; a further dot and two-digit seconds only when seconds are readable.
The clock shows 12.47
